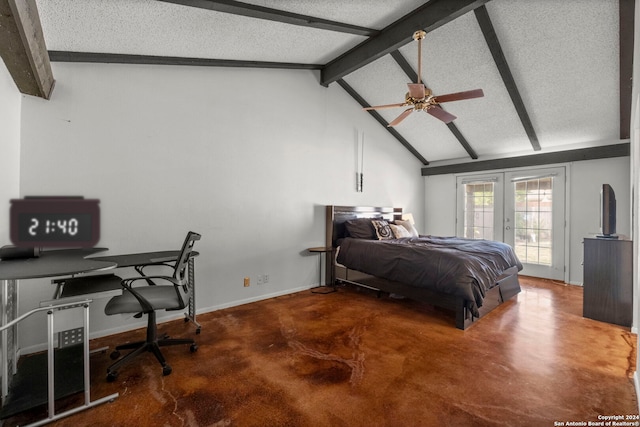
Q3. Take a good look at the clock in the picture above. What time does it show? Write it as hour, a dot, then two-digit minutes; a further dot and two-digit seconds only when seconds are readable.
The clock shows 21.40
